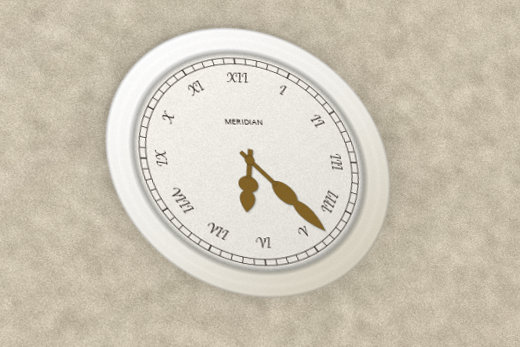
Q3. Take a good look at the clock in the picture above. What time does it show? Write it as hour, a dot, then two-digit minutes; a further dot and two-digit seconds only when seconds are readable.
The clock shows 6.23
